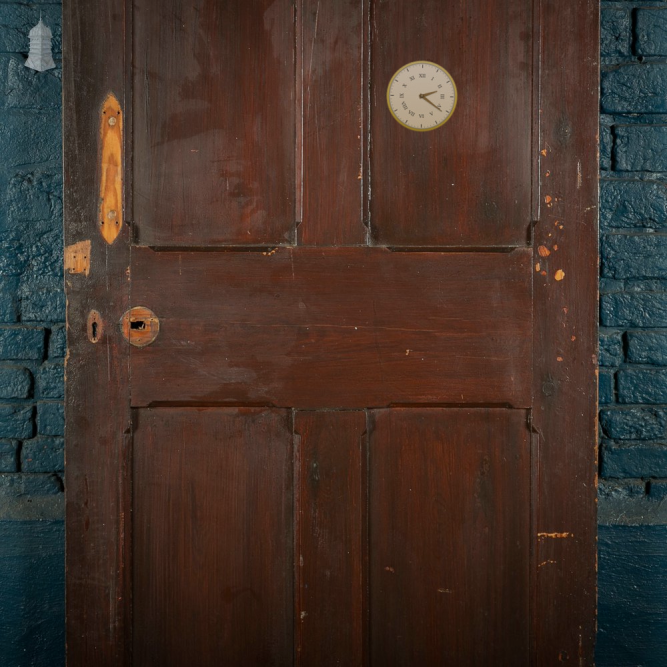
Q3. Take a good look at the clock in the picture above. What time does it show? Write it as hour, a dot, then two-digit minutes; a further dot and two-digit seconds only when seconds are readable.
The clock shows 2.21
